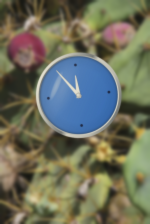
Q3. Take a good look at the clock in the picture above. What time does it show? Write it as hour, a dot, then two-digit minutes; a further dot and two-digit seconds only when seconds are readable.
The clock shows 11.54
